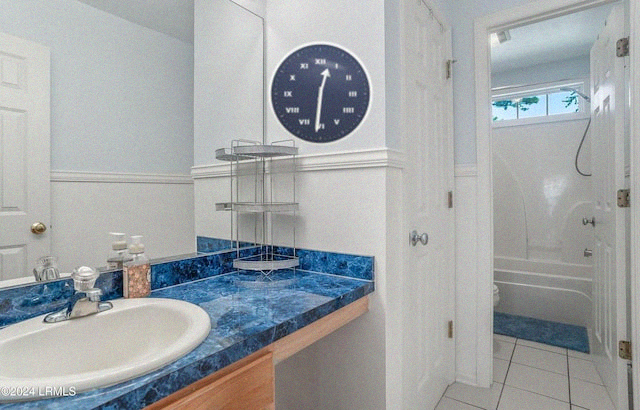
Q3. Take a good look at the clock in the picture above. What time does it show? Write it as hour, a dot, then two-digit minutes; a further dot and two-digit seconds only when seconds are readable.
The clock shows 12.31
